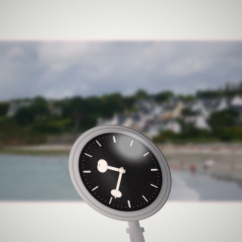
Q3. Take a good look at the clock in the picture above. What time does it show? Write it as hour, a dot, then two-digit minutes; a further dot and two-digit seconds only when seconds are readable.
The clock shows 9.34
